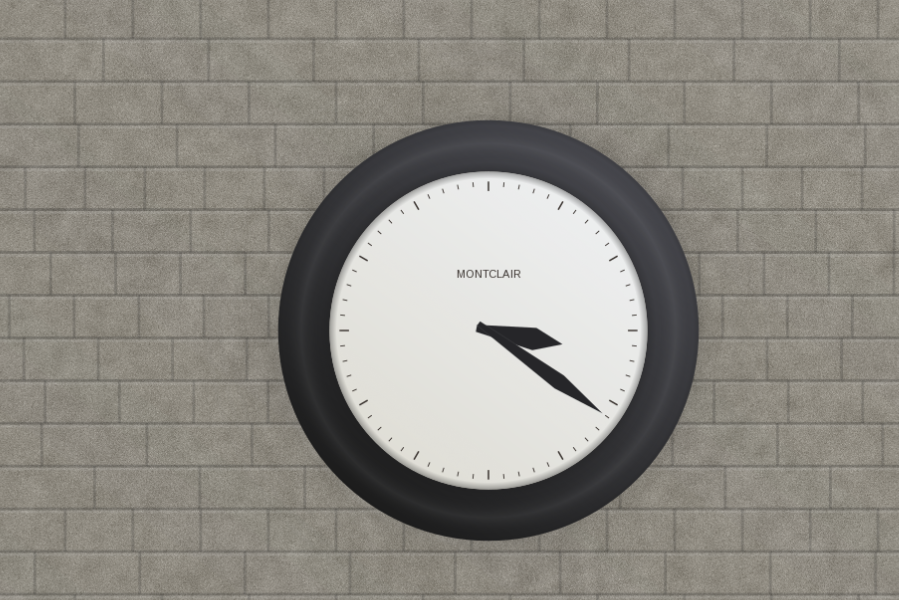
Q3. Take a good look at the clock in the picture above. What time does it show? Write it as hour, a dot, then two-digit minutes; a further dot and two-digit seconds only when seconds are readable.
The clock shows 3.21
